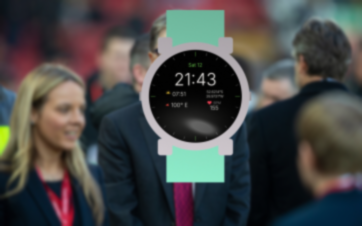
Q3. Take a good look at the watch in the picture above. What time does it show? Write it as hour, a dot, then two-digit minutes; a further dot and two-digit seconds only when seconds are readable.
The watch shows 21.43
